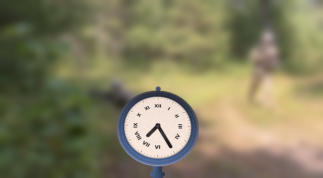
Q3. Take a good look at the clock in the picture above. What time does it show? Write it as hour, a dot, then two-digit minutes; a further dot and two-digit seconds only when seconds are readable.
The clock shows 7.25
